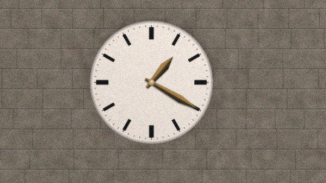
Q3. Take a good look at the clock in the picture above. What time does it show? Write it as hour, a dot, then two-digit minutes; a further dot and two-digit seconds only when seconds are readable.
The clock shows 1.20
